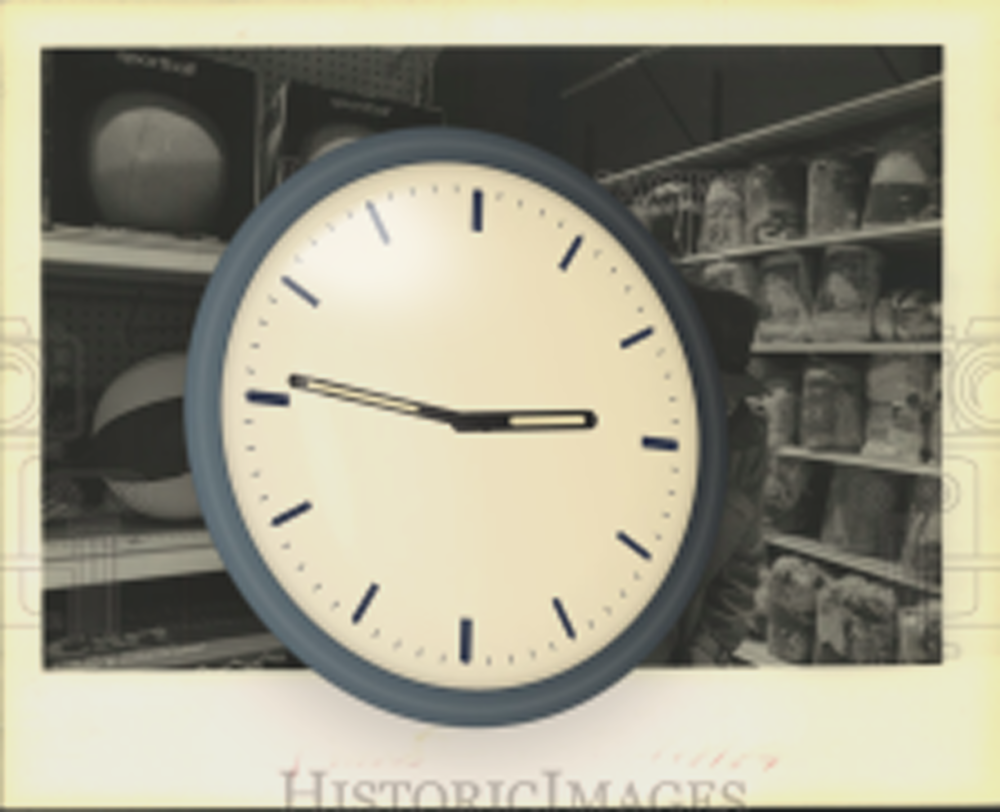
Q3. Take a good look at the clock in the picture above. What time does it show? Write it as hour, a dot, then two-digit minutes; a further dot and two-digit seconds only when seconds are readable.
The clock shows 2.46
